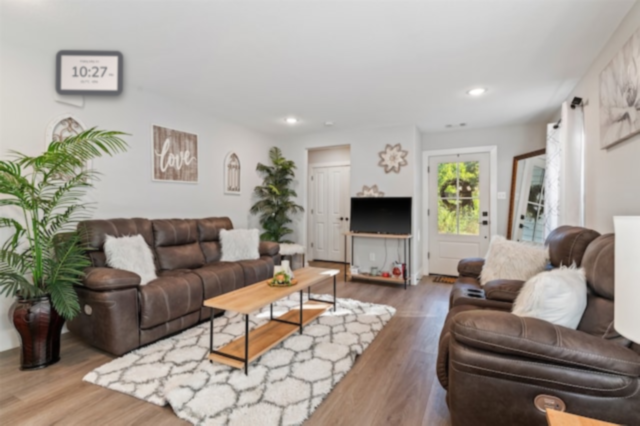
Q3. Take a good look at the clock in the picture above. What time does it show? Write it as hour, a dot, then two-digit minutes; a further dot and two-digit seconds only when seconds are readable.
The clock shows 10.27
